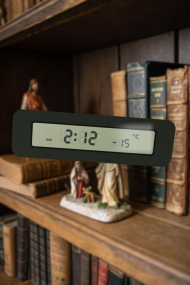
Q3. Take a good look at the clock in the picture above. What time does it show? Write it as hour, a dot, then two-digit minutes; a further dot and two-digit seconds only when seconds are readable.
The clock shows 2.12
